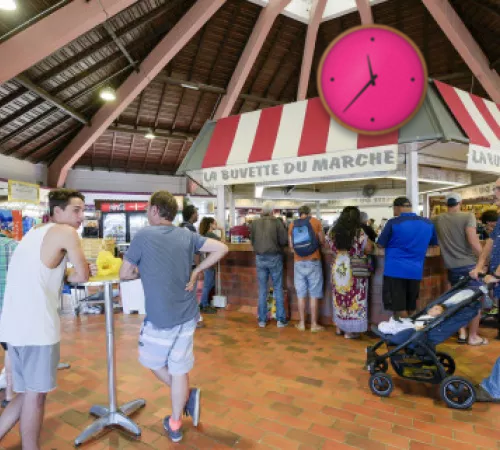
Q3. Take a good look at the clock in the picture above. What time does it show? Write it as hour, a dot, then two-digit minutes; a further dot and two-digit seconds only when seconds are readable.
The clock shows 11.37
